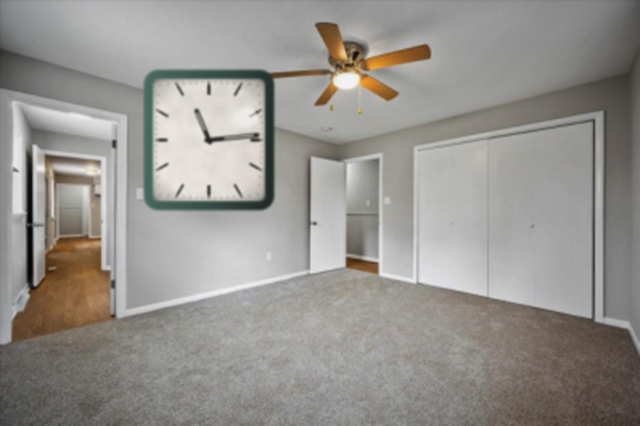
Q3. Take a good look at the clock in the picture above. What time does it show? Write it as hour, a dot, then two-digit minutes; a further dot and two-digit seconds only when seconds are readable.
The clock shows 11.14
